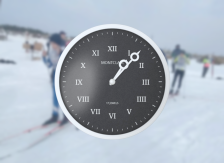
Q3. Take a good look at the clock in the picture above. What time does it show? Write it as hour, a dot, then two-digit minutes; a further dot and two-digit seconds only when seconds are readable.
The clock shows 1.07
